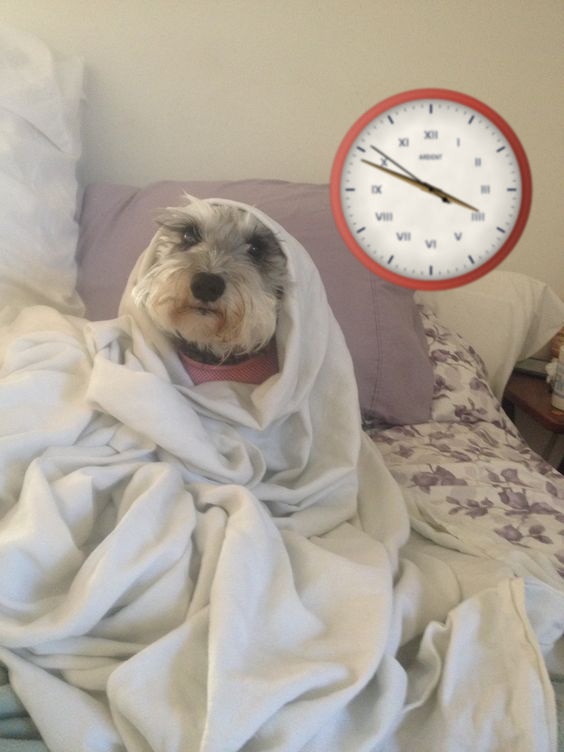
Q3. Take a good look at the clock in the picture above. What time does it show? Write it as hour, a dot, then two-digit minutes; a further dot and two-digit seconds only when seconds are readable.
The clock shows 3.48.51
